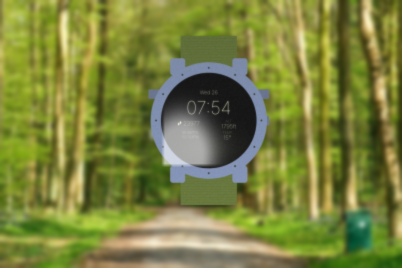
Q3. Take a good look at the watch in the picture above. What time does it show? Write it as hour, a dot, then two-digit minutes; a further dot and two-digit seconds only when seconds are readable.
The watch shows 7.54
